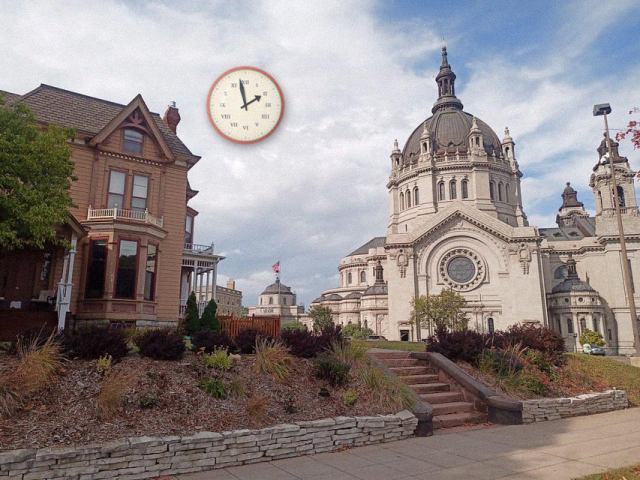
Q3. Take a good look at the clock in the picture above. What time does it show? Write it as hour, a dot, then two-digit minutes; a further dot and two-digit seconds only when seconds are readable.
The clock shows 1.58
